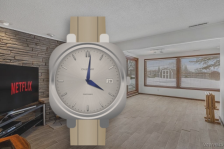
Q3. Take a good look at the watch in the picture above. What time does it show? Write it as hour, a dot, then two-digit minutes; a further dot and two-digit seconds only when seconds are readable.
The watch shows 4.01
